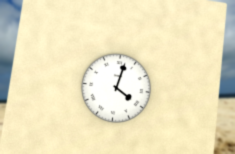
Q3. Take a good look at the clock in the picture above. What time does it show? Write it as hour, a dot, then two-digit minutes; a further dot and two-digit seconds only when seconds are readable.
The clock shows 4.02
